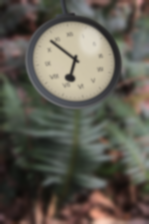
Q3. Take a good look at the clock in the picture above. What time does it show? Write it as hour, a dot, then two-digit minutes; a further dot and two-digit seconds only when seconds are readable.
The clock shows 6.53
